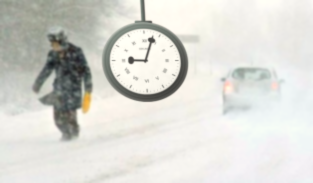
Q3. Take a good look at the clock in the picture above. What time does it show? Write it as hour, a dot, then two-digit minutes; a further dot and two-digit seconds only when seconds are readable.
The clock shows 9.03
